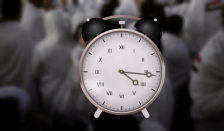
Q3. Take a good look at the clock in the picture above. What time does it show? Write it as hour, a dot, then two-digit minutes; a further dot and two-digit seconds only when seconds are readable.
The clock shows 4.16
